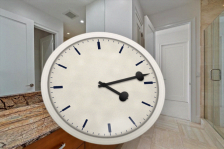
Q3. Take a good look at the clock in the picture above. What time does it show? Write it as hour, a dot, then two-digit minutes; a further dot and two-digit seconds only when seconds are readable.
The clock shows 4.13
